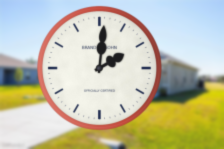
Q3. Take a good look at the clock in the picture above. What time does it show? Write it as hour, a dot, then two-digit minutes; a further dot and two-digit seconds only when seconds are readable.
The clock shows 2.01
